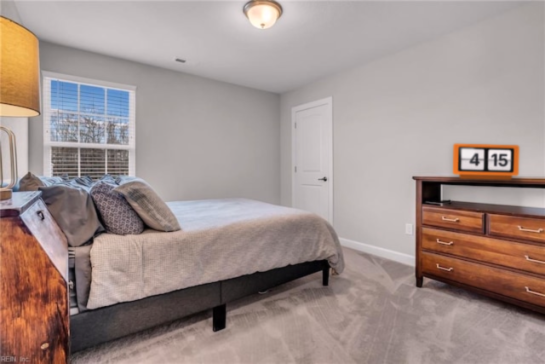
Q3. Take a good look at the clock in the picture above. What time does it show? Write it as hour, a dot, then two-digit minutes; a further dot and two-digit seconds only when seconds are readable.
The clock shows 4.15
